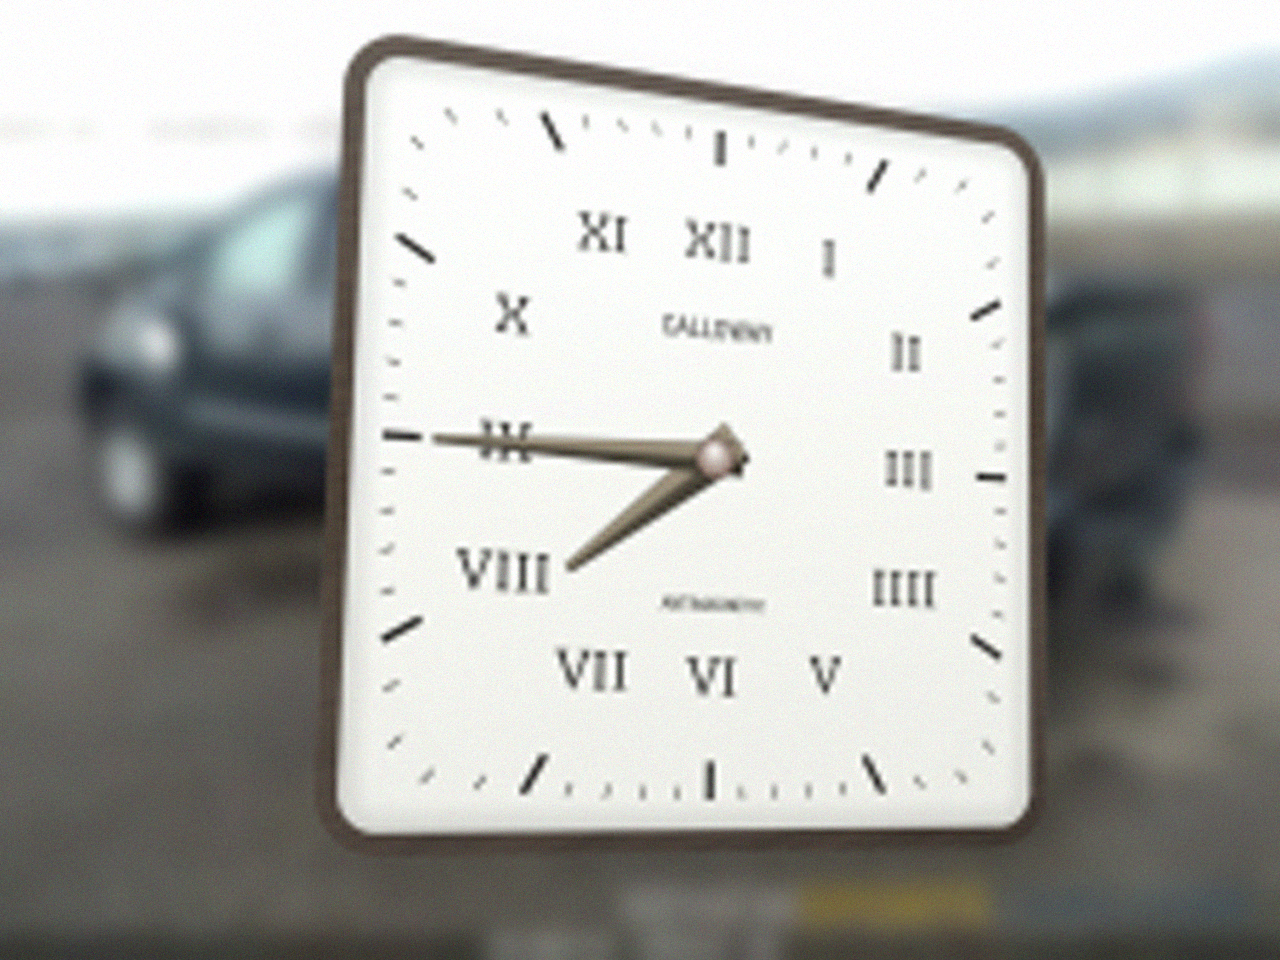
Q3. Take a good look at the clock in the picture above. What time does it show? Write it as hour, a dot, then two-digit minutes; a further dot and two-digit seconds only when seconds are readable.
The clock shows 7.45
